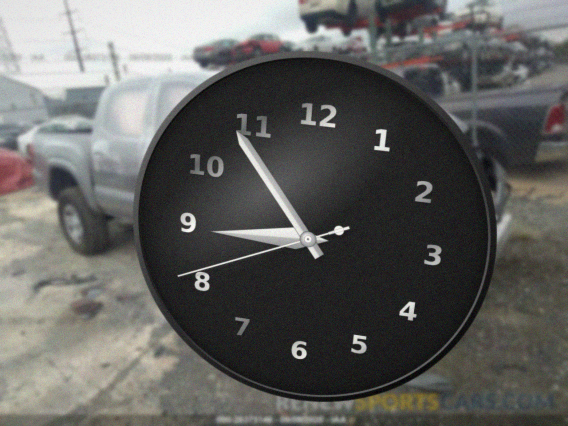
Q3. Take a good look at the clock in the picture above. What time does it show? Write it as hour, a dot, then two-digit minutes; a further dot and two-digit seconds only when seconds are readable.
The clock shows 8.53.41
